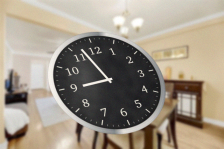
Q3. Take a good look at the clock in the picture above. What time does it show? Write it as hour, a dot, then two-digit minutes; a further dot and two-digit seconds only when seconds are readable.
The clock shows 8.57
